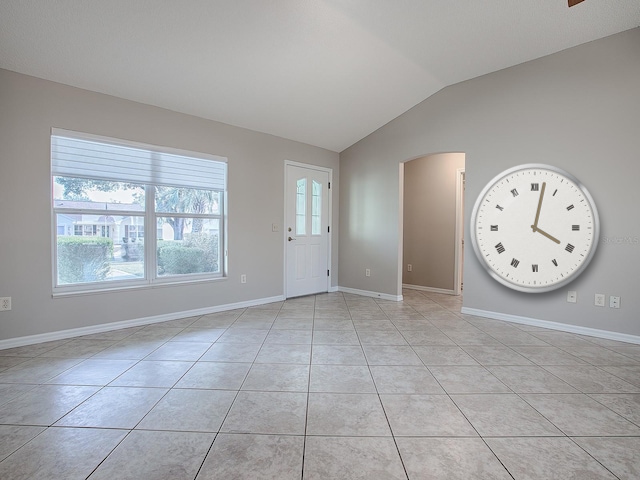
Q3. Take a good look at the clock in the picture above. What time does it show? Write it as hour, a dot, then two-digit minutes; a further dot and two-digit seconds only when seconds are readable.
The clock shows 4.02
